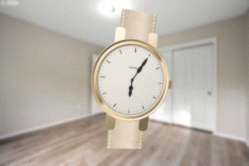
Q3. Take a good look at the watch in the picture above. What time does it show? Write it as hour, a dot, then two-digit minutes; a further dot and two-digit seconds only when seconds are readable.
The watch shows 6.05
